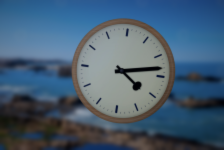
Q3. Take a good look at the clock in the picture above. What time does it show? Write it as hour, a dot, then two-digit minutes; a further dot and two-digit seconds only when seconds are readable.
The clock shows 4.13
